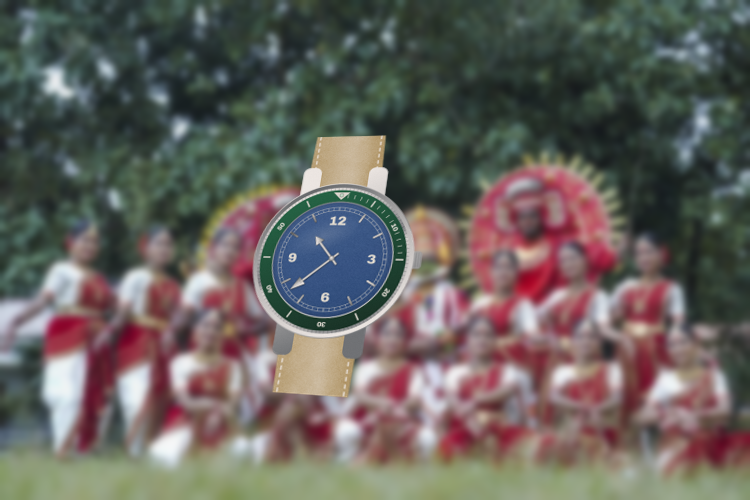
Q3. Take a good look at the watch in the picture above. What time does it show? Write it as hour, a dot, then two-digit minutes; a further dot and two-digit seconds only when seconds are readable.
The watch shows 10.38
